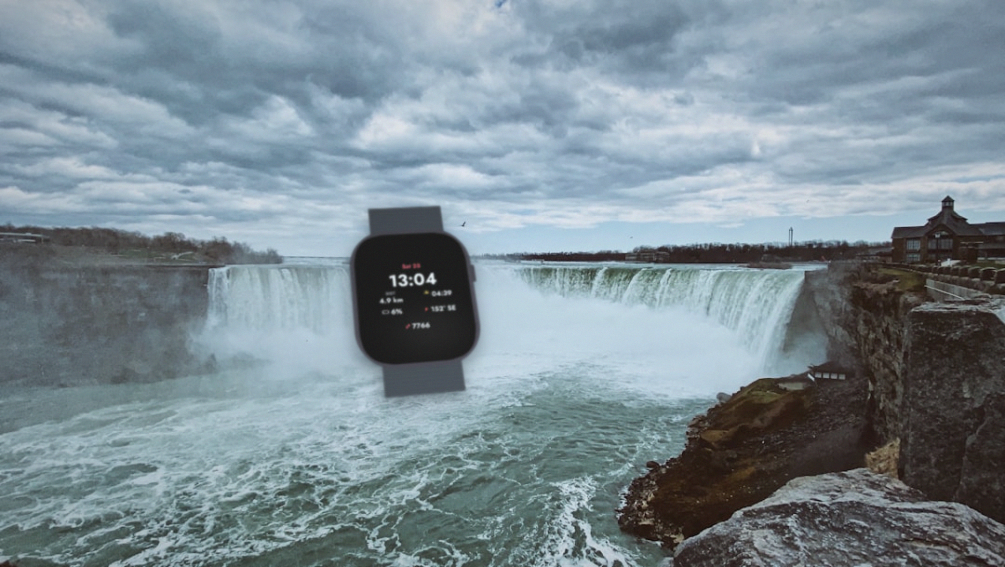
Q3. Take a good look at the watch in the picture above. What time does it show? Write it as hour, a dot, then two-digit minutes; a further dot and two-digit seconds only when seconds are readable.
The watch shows 13.04
